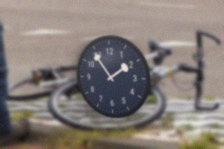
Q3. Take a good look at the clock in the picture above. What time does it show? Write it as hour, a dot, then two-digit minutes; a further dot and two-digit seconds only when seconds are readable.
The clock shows 1.54
